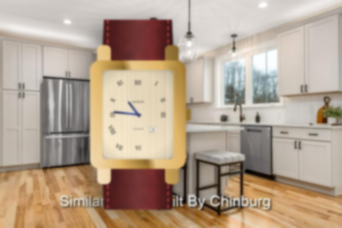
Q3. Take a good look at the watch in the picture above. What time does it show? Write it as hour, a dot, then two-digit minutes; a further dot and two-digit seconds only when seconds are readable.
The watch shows 10.46
